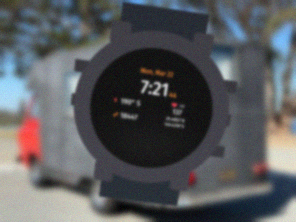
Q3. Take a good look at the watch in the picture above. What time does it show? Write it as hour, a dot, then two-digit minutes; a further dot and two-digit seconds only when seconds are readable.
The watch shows 7.21
